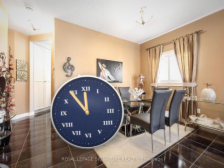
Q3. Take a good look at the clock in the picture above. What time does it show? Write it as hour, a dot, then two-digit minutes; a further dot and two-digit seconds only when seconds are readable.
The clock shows 11.54
